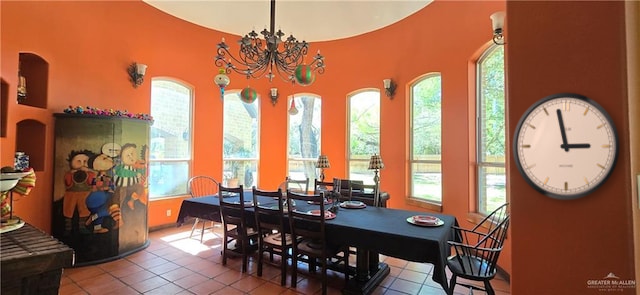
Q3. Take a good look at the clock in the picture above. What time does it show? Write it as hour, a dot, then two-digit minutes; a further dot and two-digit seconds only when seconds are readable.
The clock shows 2.58
